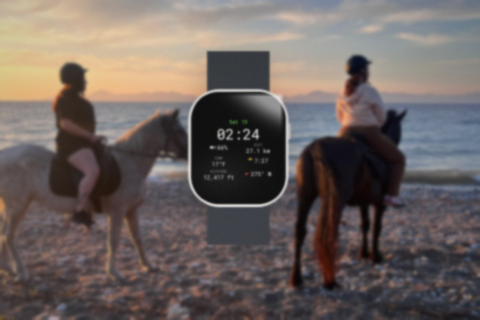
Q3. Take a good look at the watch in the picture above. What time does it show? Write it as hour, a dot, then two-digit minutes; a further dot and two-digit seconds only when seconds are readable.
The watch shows 2.24
